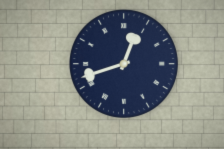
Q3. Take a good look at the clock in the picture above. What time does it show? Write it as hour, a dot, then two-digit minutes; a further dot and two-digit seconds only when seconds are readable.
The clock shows 12.42
